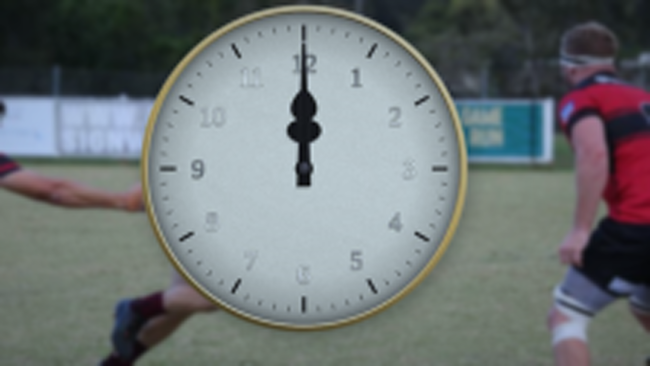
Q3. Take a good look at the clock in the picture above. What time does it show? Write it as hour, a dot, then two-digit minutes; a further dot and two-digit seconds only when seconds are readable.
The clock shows 12.00
